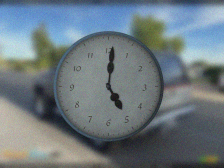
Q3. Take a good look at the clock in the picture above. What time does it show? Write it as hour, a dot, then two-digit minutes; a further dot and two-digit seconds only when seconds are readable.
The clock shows 5.01
